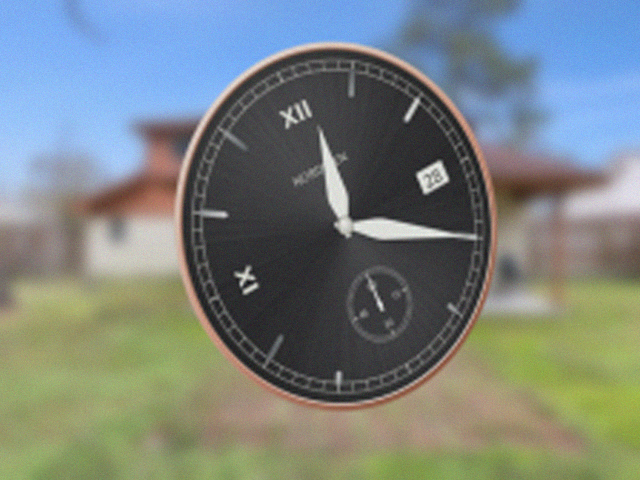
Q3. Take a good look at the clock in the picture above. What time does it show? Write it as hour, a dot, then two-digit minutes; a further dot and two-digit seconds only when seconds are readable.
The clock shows 12.20
